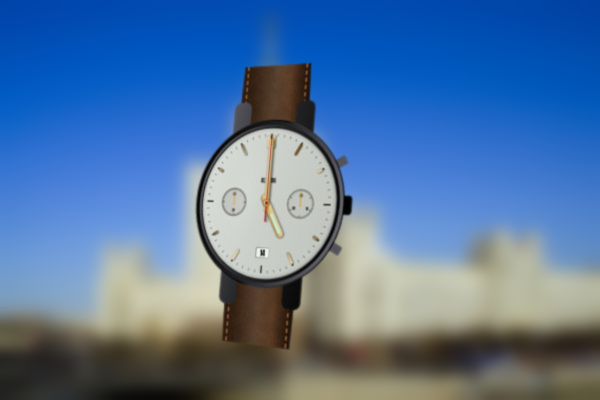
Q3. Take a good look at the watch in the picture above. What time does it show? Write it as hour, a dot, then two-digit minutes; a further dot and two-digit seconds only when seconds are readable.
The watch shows 5.00
